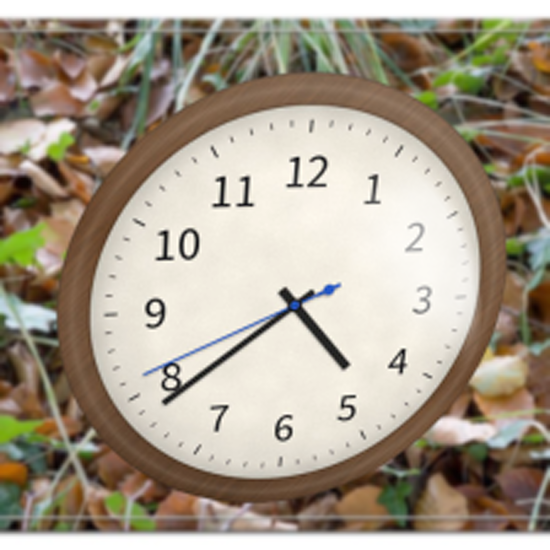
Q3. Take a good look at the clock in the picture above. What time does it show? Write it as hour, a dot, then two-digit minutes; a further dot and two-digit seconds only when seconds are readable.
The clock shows 4.38.41
